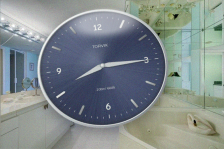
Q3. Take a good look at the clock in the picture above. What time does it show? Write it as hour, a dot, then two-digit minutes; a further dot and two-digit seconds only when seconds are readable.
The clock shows 8.15
